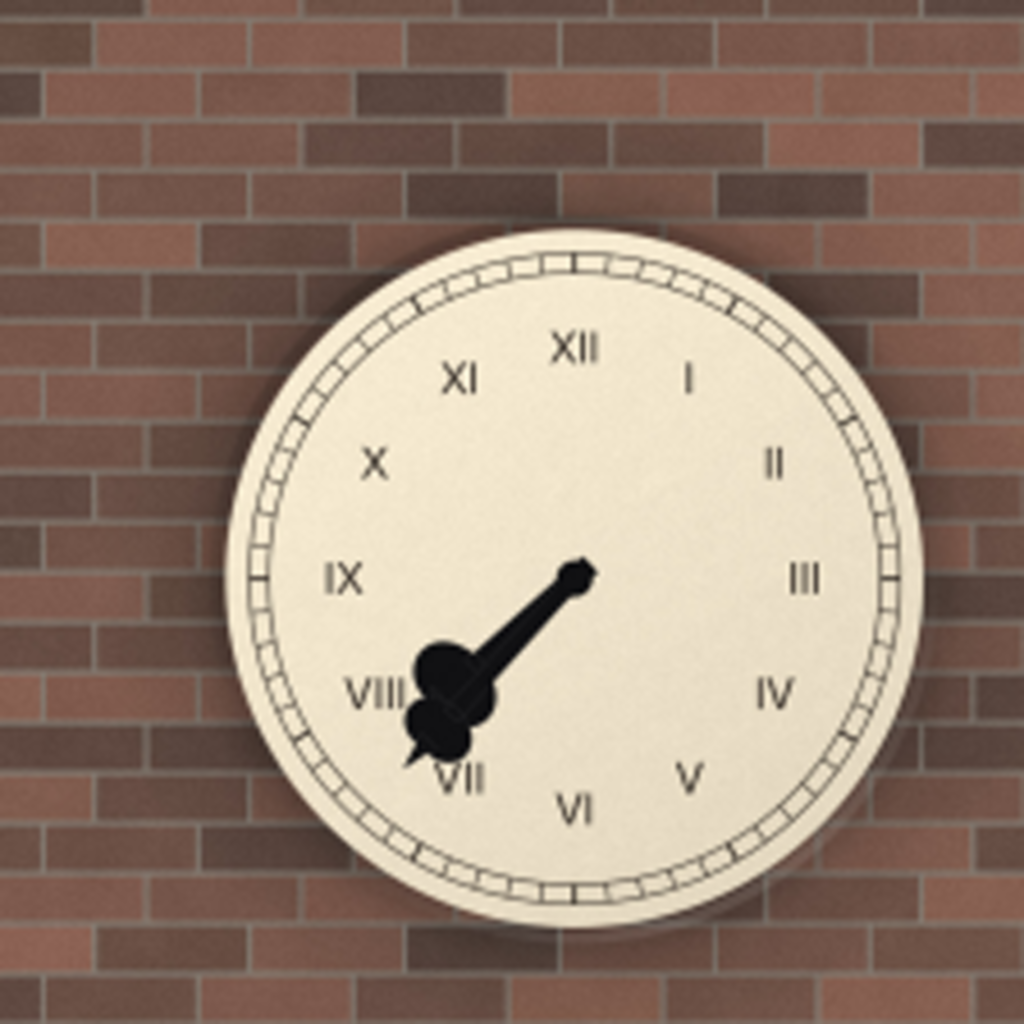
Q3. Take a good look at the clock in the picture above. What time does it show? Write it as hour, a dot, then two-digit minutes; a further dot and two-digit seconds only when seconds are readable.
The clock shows 7.37
